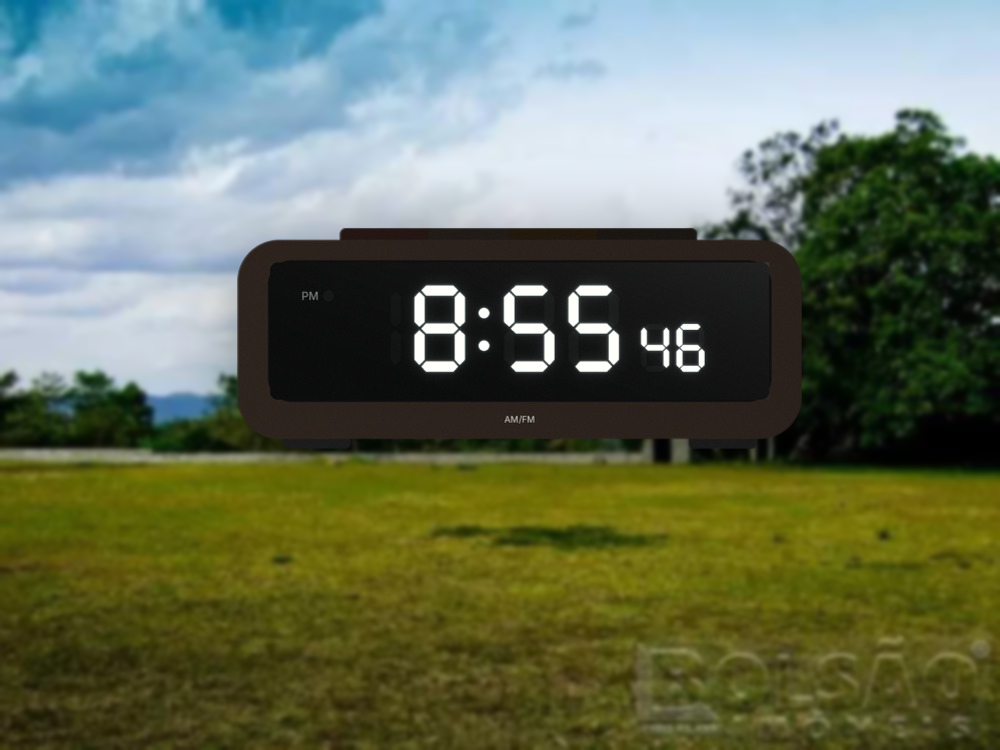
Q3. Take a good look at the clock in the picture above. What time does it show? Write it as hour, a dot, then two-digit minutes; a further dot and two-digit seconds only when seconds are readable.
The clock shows 8.55.46
